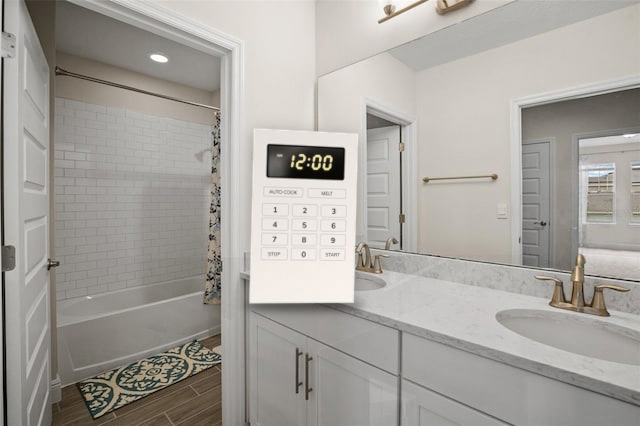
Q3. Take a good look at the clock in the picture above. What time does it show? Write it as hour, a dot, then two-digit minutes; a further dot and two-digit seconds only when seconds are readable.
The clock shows 12.00
